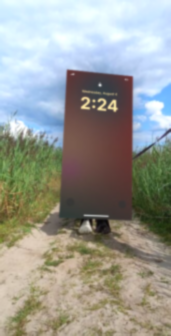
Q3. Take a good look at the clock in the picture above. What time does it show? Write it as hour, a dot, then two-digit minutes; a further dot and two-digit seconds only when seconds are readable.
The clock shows 2.24
